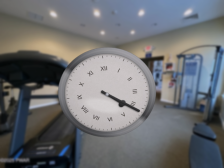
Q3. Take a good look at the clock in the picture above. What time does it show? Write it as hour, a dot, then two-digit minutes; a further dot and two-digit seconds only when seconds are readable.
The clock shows 4.21
